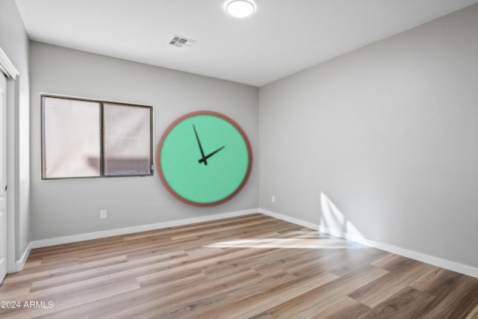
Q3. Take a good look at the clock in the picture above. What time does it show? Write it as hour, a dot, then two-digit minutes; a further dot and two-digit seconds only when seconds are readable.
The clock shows 1.57
